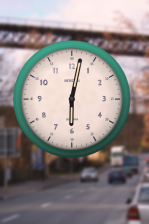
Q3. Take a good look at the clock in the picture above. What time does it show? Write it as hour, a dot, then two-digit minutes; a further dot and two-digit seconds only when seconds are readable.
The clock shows 6.02
